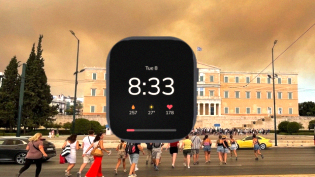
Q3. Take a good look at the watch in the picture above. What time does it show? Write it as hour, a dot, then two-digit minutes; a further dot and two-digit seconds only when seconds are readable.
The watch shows 8.33
